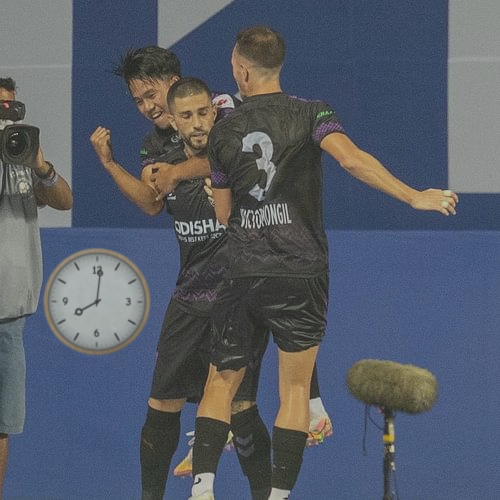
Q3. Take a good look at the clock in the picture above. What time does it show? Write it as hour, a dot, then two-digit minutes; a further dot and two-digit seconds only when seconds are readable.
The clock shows 8.01
